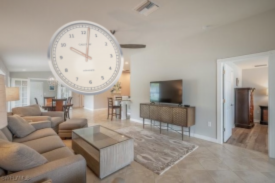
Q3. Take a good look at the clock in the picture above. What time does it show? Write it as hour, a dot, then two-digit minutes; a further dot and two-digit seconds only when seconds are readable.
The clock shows 10.02
